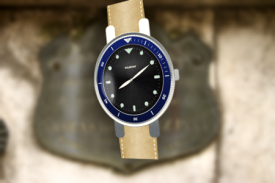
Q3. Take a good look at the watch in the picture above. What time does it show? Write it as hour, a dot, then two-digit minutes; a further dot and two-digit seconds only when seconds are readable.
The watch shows 8.10
